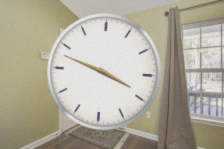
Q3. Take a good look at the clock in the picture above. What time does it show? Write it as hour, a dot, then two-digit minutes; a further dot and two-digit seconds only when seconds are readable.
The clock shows 3.48
